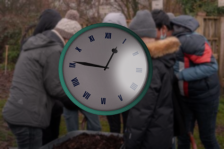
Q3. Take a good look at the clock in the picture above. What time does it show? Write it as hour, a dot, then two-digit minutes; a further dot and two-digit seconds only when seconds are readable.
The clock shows 12.46
